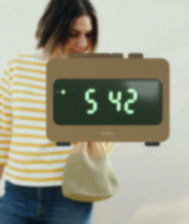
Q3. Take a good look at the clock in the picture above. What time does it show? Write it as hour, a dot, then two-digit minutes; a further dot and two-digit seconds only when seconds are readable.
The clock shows 5.42
